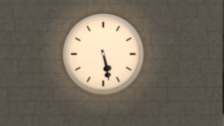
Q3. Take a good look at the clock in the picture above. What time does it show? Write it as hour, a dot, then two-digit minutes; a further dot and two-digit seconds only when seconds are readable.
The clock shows 5.28
